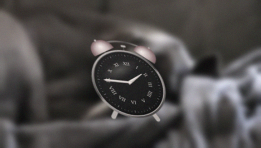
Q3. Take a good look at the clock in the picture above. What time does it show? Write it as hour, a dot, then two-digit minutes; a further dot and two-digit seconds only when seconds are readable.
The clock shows 1.45
